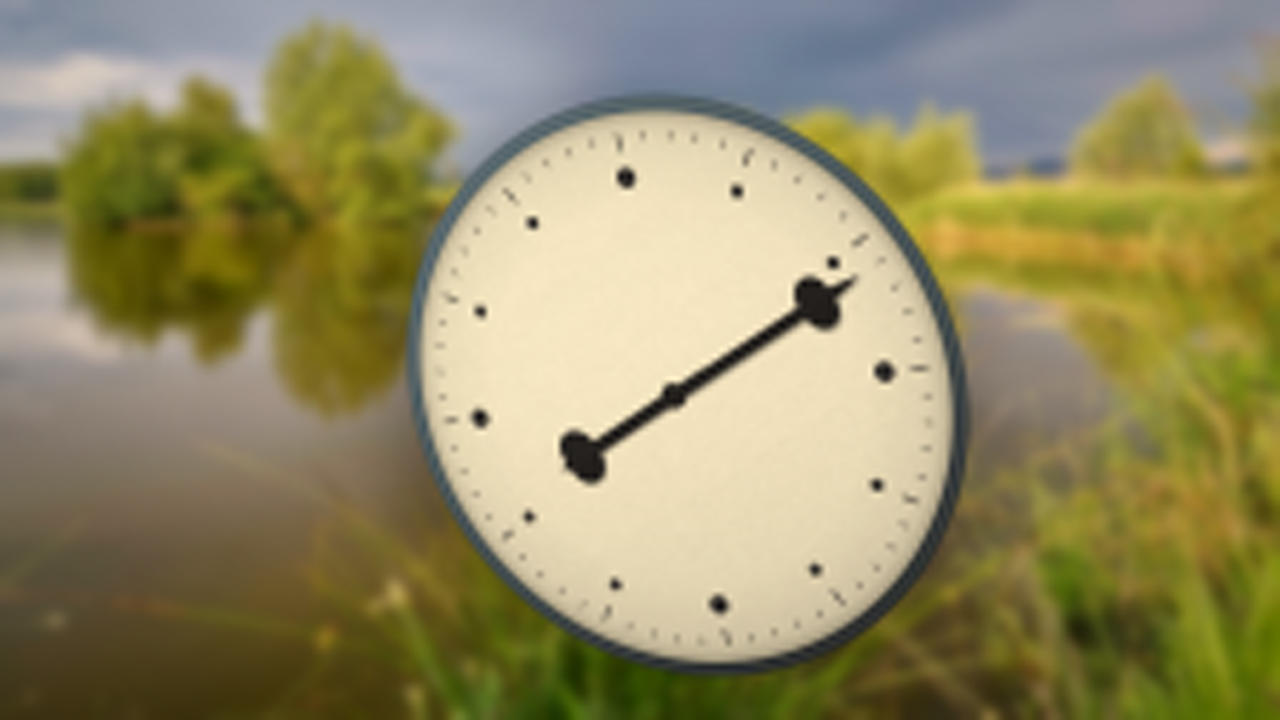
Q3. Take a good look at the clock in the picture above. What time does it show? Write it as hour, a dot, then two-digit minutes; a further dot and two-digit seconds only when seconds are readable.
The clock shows 8.11
